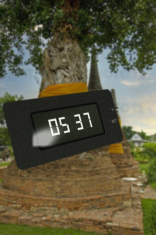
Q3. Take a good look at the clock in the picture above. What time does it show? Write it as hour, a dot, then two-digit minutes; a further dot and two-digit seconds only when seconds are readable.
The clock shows 5.37
